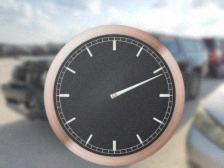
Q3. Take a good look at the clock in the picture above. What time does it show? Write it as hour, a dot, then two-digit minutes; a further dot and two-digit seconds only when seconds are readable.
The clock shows 2.11
